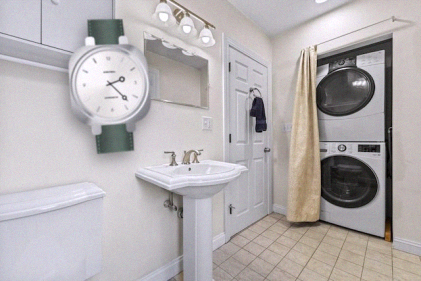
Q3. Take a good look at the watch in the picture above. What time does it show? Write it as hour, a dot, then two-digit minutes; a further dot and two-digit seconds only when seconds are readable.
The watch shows 2.23
